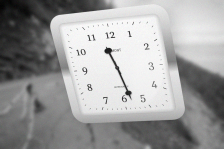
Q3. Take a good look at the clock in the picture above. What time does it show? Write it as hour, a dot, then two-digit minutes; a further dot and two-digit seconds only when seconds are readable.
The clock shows 11.28
